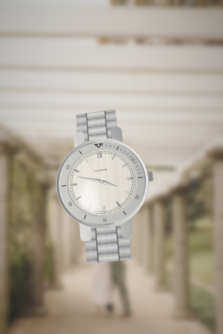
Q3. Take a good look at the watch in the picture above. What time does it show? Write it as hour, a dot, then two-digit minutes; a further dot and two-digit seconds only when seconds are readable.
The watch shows 3.48
